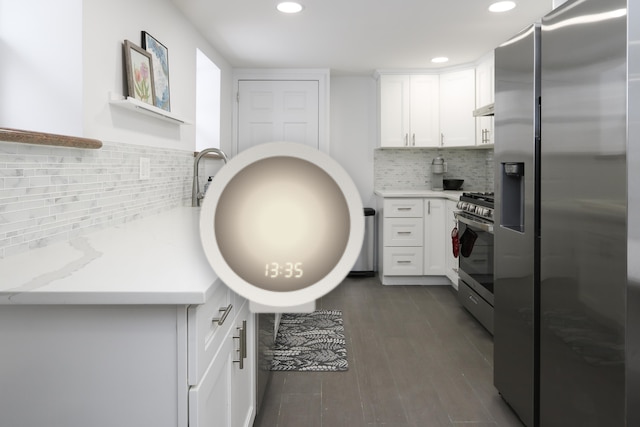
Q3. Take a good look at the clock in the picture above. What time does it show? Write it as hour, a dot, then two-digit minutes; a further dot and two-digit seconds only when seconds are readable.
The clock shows 13.35
